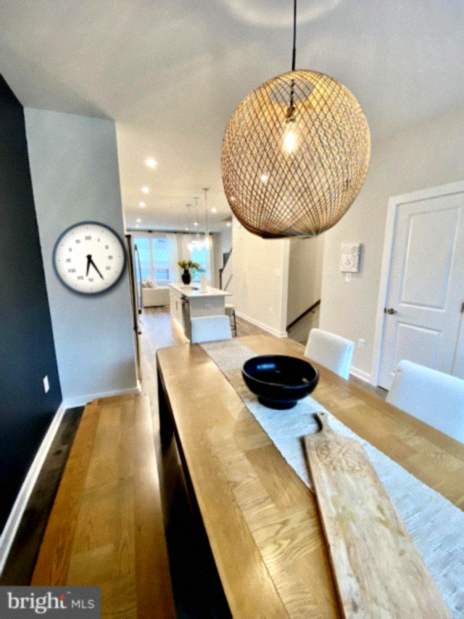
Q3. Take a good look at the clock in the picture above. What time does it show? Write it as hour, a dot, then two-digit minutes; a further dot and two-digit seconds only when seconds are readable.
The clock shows 6.25
